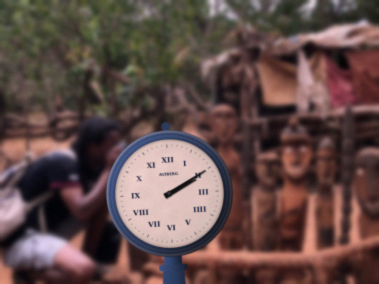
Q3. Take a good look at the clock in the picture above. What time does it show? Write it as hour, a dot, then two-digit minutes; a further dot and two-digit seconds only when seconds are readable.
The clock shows 2.10
